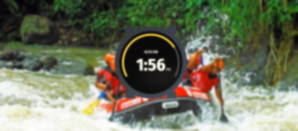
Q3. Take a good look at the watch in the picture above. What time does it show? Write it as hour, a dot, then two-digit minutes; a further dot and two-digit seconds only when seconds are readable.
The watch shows 1.56
